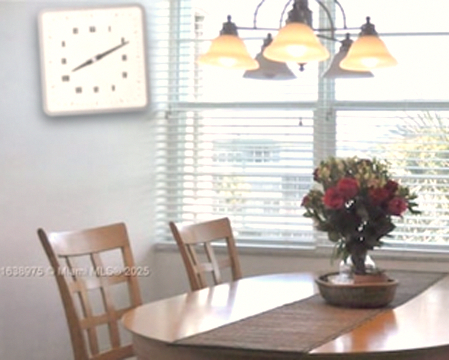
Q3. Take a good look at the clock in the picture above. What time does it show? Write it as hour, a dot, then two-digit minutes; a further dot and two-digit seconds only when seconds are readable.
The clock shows 8.11
